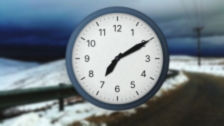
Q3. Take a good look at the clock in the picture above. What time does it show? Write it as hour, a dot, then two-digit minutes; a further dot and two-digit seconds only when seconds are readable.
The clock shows 7.10
